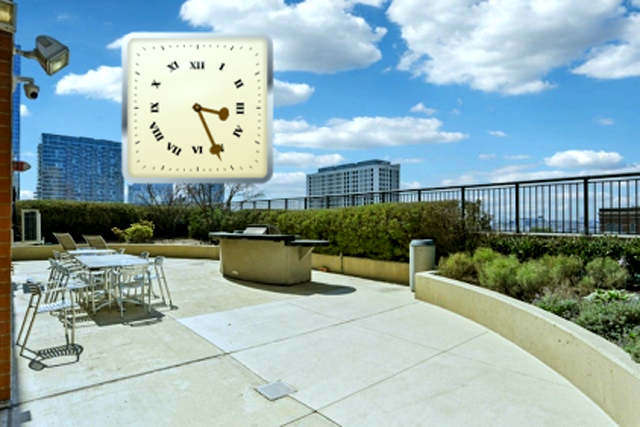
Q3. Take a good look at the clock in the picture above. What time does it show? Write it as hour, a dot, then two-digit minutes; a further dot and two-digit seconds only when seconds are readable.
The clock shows 3.26
